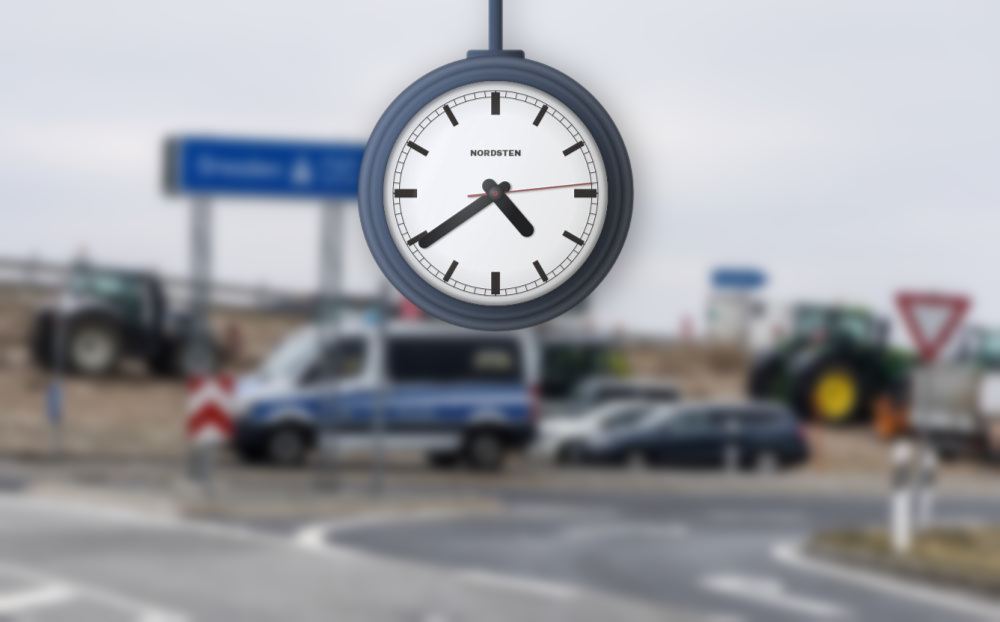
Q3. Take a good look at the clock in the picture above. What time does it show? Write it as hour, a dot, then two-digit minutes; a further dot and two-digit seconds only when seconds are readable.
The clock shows 4.39.14
